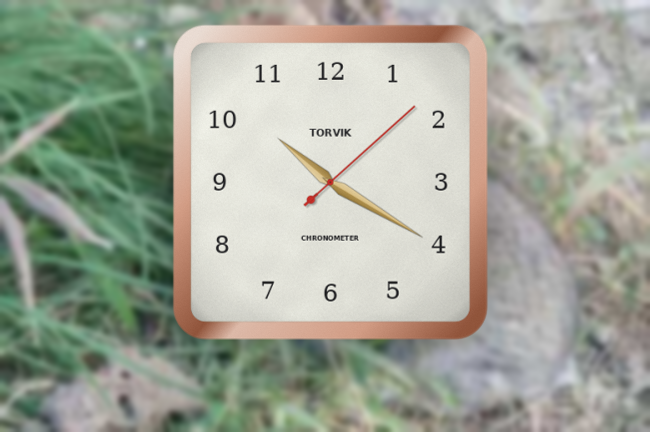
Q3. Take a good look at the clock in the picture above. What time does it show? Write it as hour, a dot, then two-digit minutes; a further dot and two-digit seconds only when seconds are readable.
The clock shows 10.20.08
